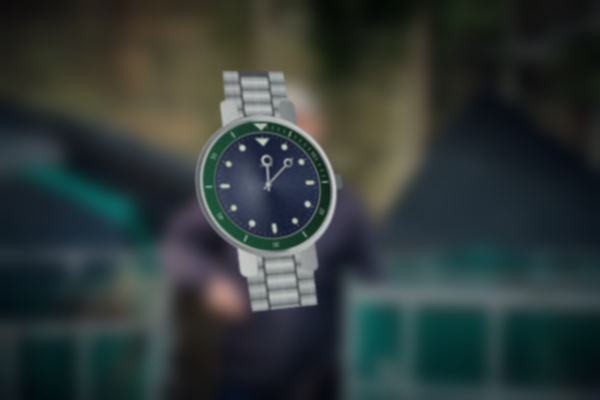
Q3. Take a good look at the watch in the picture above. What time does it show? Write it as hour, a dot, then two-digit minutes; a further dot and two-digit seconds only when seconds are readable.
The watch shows 12.08
